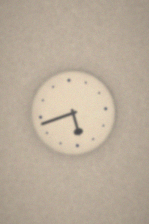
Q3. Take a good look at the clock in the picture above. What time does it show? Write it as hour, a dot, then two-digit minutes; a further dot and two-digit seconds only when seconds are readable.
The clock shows 5.43
